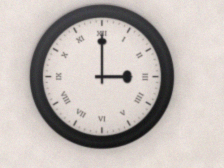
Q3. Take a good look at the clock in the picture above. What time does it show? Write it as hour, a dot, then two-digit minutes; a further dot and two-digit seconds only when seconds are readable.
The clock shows 3.00
